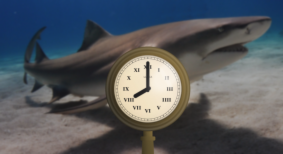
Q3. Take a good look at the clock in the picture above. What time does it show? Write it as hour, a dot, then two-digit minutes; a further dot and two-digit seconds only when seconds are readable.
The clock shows 8.00
